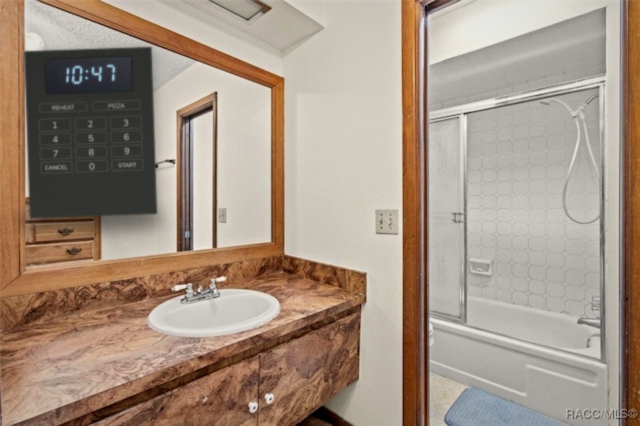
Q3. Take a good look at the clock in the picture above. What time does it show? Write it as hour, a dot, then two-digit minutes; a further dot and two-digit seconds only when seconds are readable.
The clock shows 10.47
